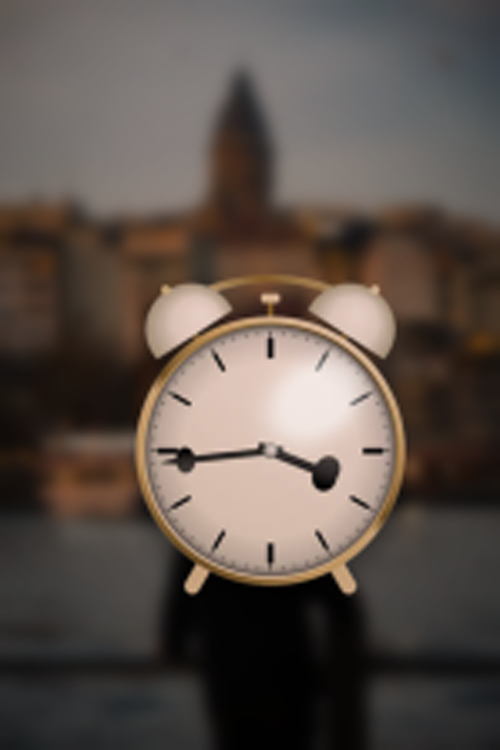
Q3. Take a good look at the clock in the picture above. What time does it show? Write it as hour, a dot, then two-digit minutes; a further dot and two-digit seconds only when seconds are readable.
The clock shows 3.44
